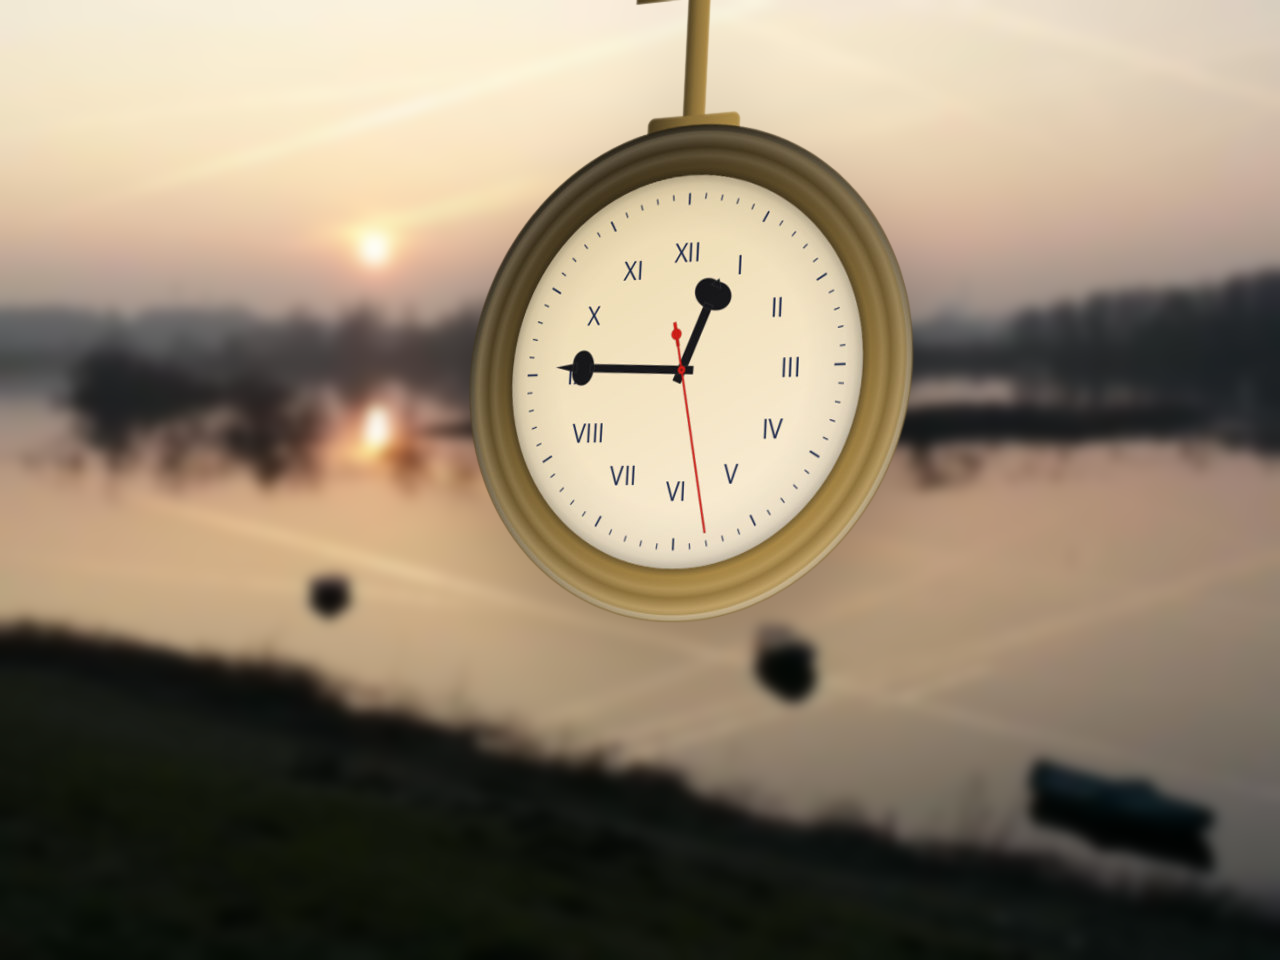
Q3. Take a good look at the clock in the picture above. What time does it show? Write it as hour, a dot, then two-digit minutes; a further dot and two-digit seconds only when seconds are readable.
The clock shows 12.45.28
